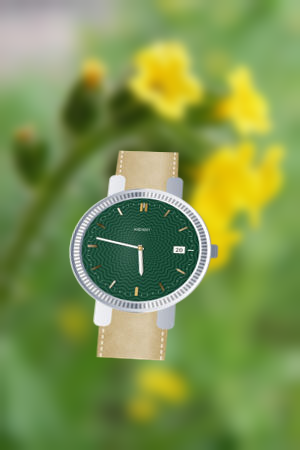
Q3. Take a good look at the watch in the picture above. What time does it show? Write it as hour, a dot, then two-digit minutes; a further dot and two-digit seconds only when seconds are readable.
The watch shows 5.47
